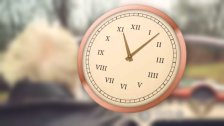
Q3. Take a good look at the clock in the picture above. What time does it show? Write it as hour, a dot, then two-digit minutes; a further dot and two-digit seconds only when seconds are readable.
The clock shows 11.07
